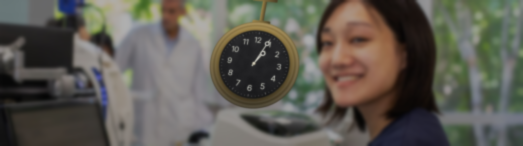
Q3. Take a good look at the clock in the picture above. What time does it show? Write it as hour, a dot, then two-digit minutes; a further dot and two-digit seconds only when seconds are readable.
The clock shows 1.04
